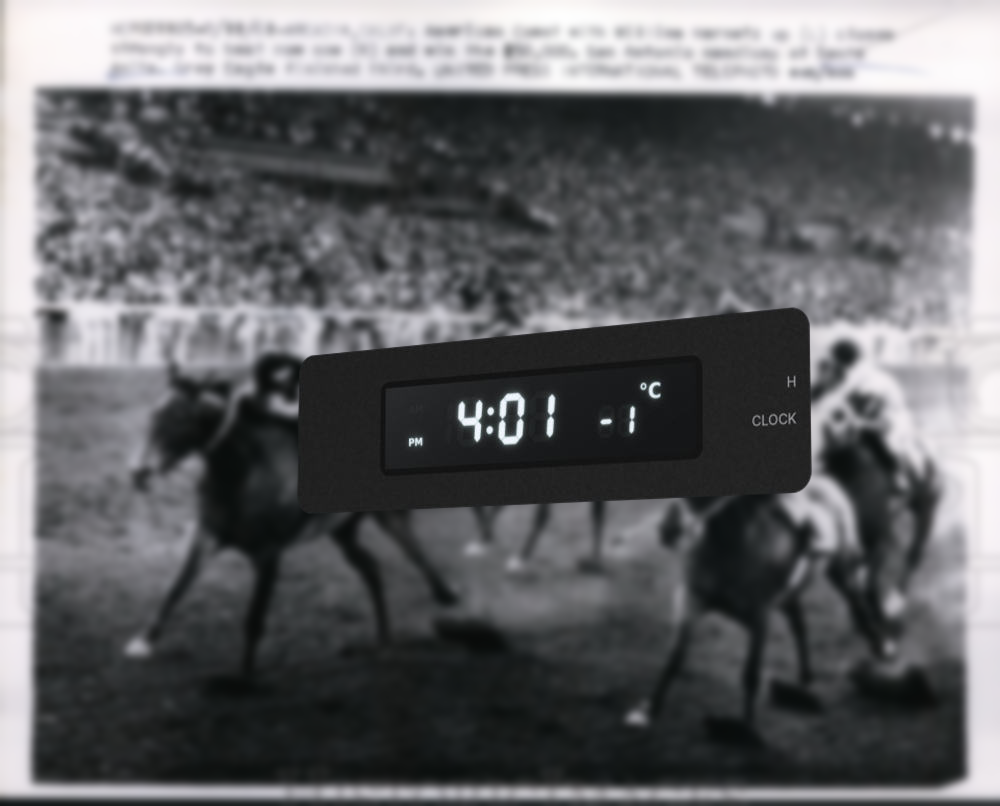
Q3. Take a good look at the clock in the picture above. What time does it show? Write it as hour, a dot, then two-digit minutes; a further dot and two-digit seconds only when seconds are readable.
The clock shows 4.01
